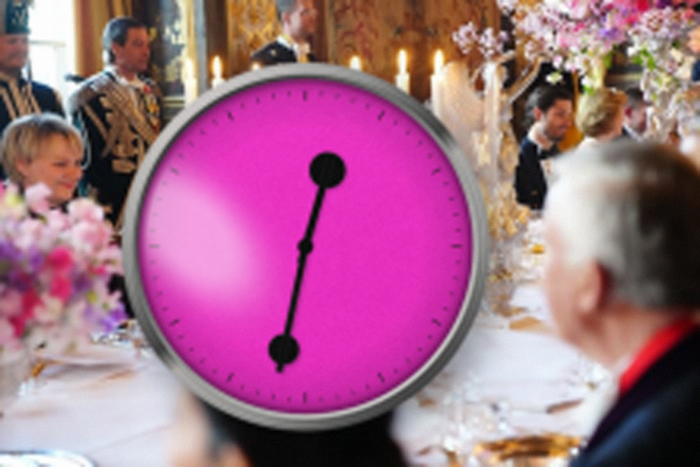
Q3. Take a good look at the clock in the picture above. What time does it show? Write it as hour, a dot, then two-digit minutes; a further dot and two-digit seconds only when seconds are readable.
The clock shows 12.32
